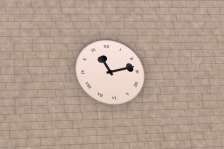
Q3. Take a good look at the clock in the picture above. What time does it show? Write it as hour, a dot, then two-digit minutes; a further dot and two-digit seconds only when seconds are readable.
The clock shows 11.13
